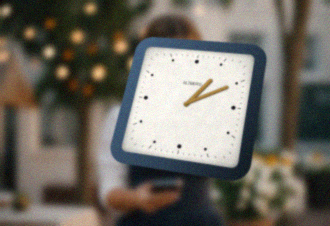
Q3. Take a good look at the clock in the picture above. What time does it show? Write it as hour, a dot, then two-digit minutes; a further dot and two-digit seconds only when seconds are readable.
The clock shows 1.10
